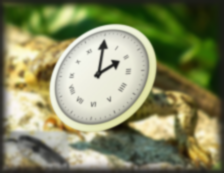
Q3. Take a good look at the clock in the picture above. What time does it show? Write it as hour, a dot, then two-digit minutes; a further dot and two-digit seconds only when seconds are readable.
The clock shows 2.00
